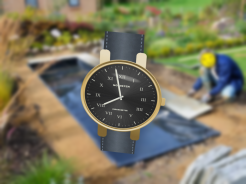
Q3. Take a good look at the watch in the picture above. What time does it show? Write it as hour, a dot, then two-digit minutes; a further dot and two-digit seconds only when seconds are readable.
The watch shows 7.58
